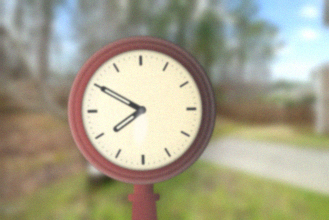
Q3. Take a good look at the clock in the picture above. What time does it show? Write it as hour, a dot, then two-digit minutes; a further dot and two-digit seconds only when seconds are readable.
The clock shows 7.50
